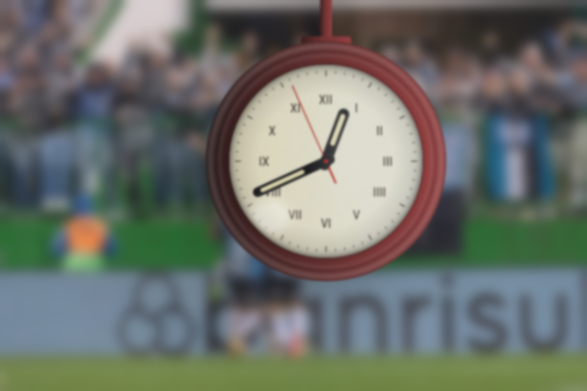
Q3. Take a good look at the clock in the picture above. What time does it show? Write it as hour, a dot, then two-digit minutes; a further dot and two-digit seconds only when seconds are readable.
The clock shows 12.40.56
